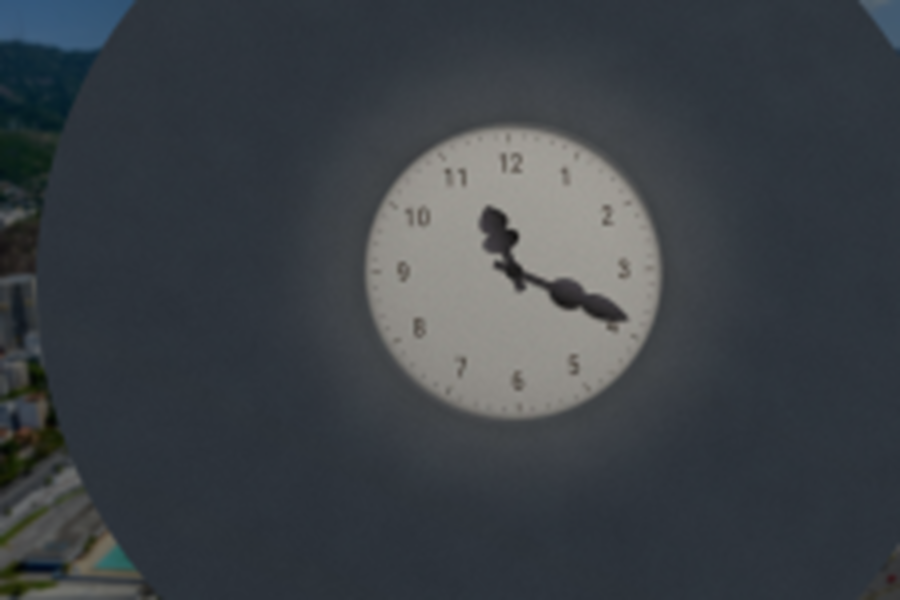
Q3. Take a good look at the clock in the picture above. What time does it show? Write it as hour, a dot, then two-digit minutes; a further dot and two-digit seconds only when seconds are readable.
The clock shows 11.19
